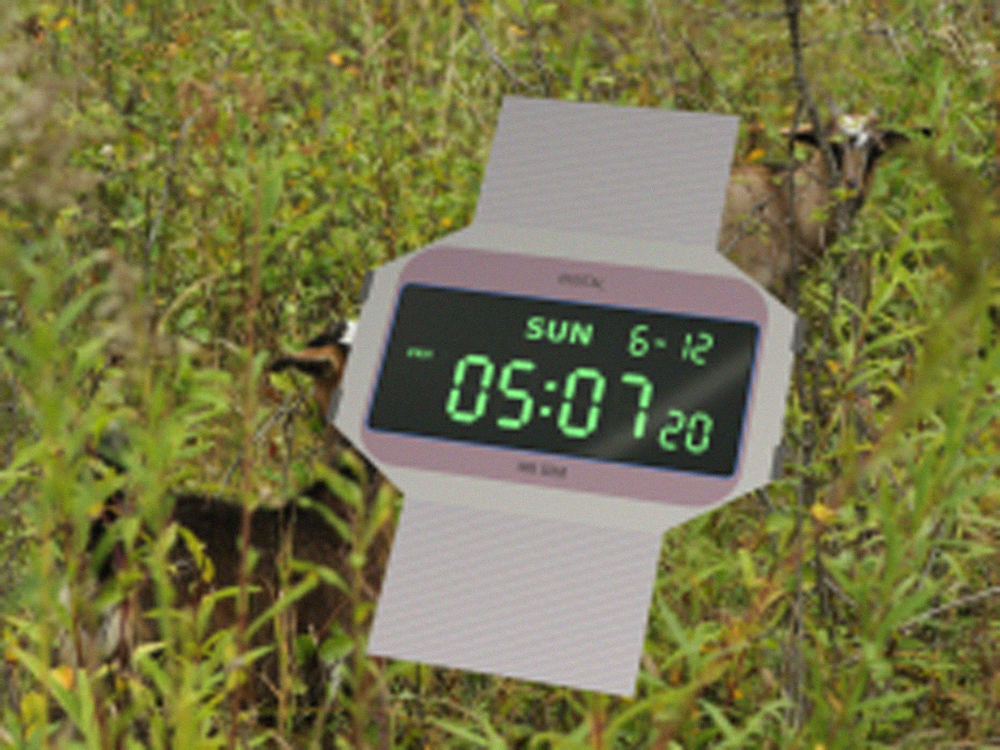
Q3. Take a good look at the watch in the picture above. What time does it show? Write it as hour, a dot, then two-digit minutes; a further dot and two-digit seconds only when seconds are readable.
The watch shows 5.07.20
